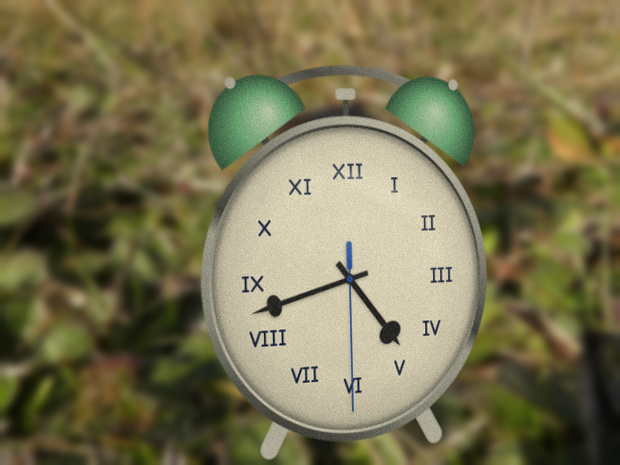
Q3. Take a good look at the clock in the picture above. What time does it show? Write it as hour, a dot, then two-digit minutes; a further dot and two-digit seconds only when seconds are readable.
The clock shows 4.42.30
